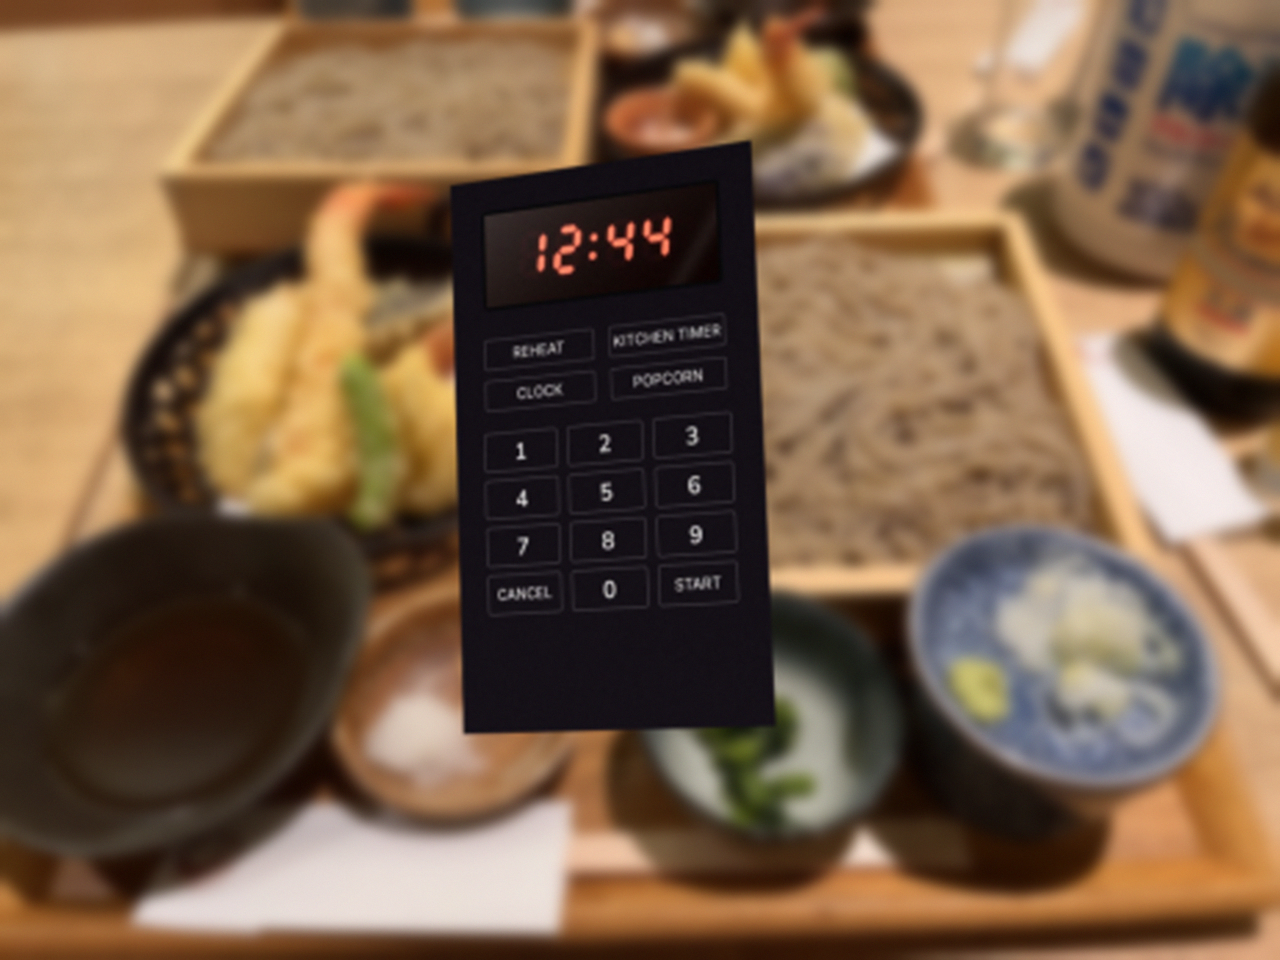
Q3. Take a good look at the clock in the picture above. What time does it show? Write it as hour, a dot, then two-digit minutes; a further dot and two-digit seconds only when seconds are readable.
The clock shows 12.44
